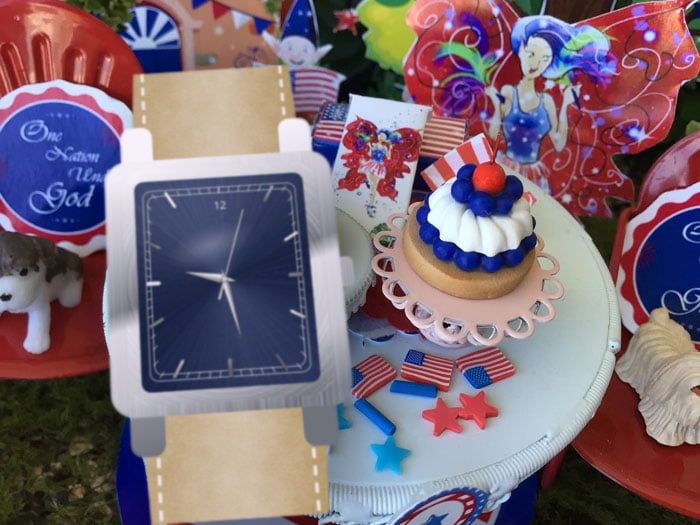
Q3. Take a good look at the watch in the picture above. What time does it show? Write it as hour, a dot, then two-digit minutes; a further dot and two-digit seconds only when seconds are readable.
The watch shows 9.28.03
